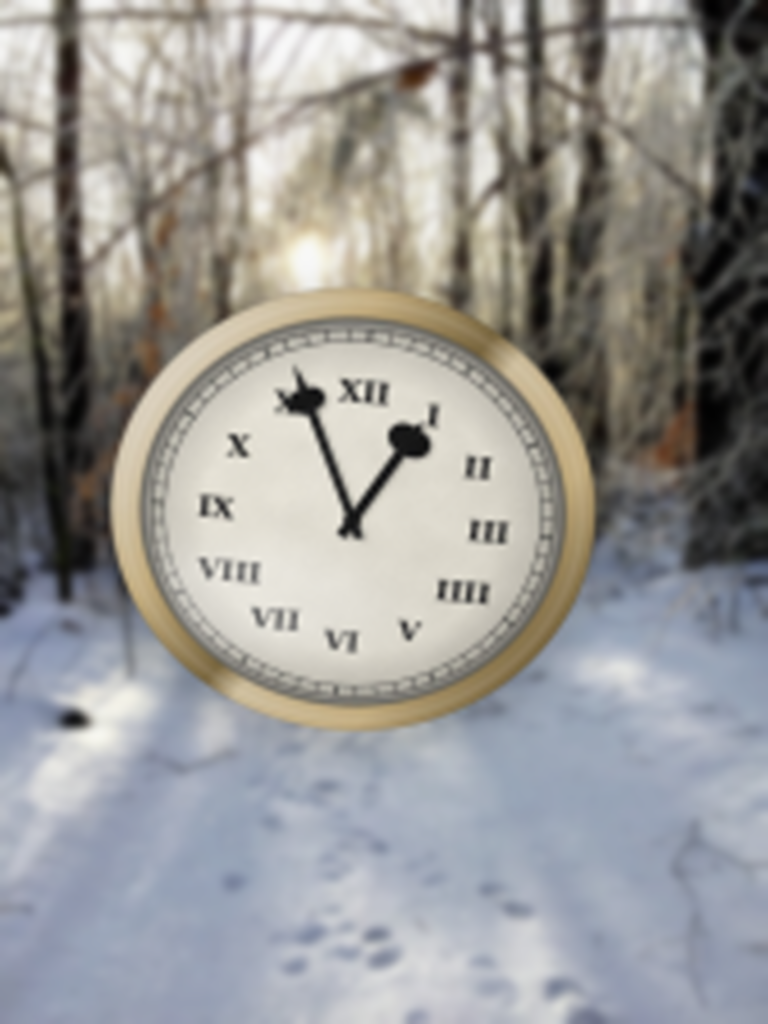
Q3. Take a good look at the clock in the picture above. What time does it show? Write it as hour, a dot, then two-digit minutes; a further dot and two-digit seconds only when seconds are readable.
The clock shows 12.56
